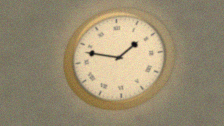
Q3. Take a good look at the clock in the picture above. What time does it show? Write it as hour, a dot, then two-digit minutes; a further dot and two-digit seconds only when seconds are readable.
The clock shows 1.48
